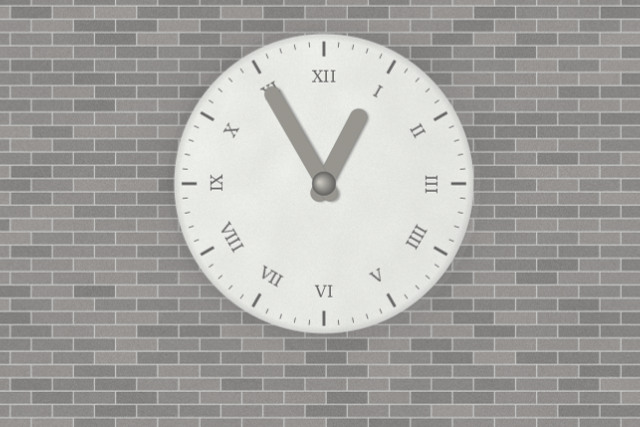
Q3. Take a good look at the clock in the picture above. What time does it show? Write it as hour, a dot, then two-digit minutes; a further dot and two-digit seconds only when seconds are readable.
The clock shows 12.55
